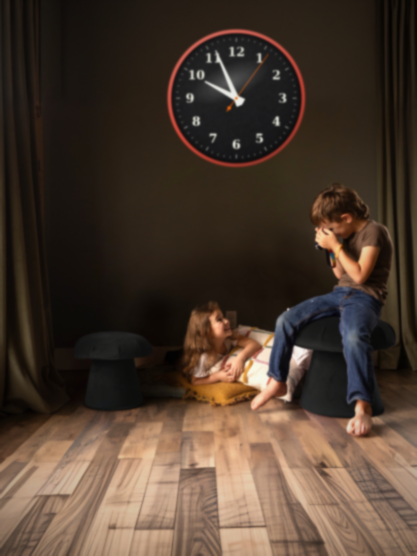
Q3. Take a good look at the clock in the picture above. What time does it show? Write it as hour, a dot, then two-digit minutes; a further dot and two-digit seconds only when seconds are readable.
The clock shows 9.56.06
